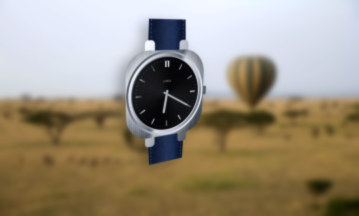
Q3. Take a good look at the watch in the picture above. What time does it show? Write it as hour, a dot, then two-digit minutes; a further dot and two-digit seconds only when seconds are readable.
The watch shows 6.20
